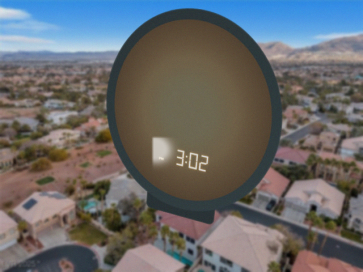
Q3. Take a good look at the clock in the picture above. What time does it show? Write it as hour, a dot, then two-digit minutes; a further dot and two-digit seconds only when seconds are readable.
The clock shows 3.02
